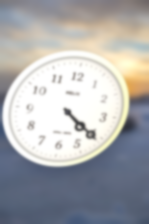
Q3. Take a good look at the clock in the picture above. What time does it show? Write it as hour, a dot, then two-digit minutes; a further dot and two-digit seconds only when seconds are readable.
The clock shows 4.21
